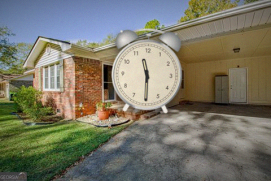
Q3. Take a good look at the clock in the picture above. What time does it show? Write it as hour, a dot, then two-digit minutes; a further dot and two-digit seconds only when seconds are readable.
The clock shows 11.30
